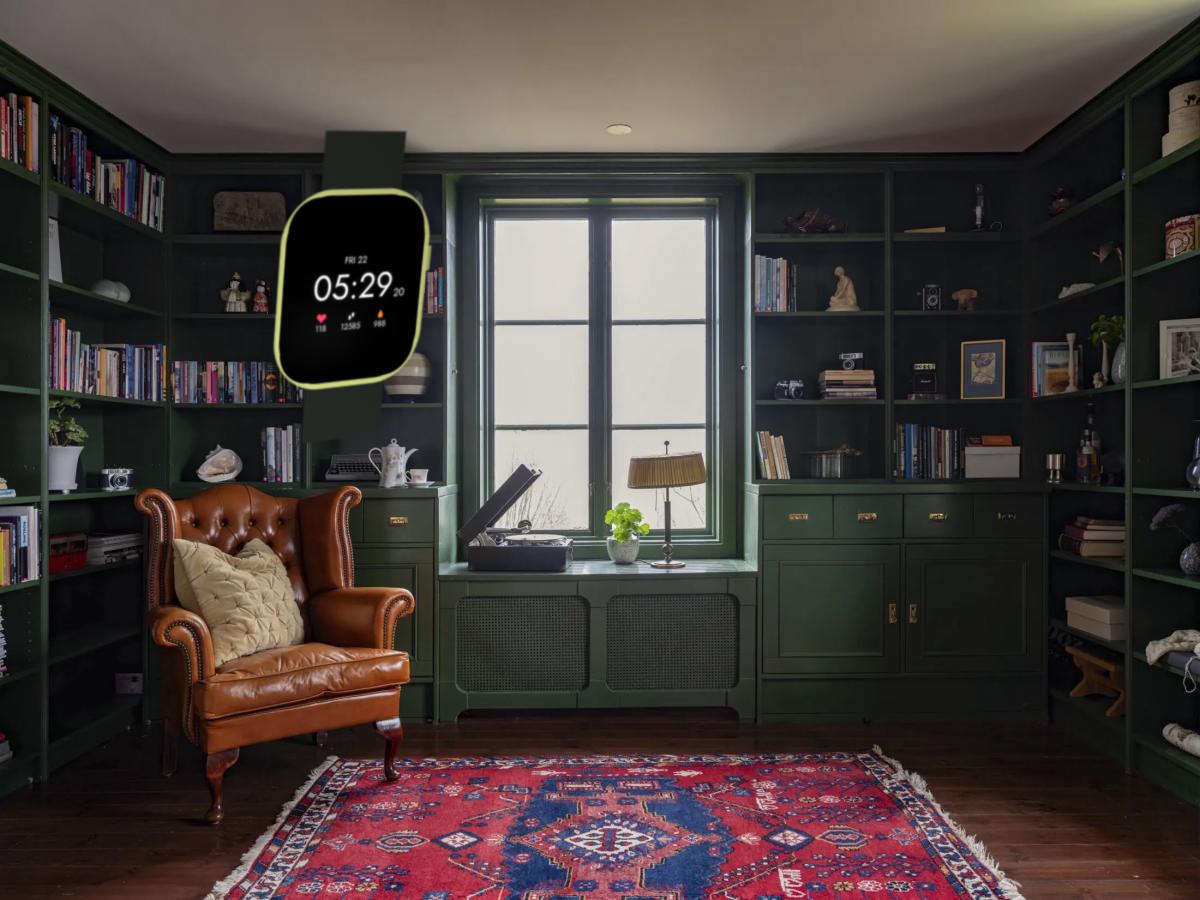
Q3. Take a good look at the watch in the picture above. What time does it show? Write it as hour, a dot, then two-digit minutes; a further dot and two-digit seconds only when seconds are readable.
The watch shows 5.29.20
